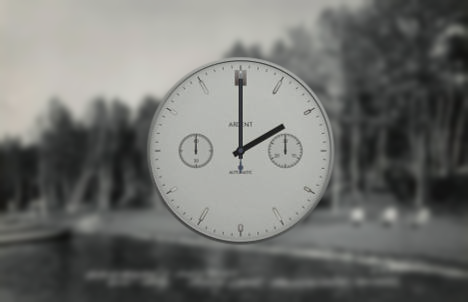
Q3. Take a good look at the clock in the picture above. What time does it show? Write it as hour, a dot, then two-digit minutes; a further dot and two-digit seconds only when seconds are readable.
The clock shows 2.00
